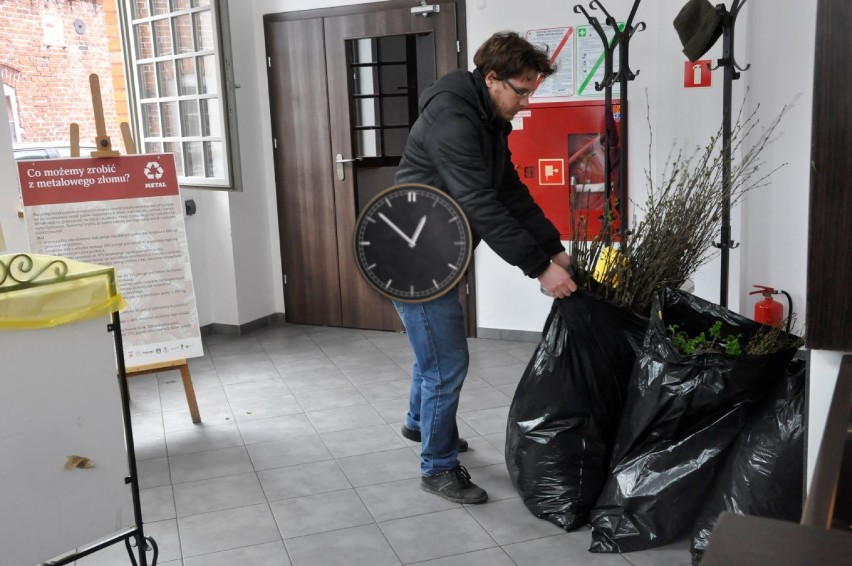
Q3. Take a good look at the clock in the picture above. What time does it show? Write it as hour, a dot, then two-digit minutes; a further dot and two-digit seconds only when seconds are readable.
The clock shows 12.52
